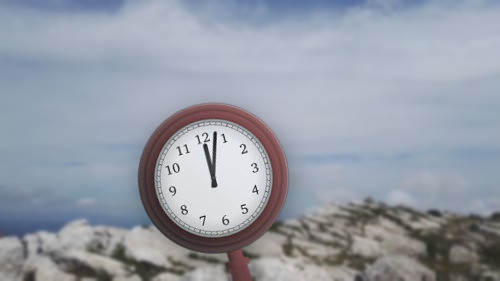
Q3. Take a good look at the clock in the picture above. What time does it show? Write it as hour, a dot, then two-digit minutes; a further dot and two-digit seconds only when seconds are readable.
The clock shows 12.03
